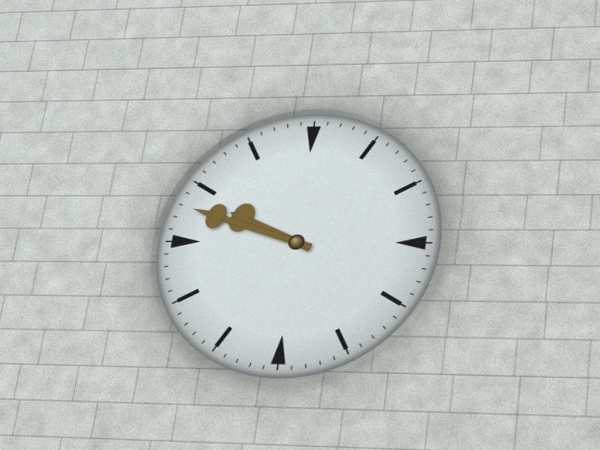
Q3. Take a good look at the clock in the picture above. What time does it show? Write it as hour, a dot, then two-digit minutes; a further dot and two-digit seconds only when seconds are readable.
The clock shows 9.48
